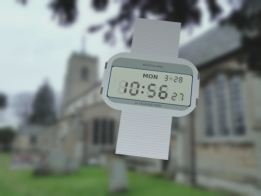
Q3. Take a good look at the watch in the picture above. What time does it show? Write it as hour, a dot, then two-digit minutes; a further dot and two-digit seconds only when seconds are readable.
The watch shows 10.56.27
